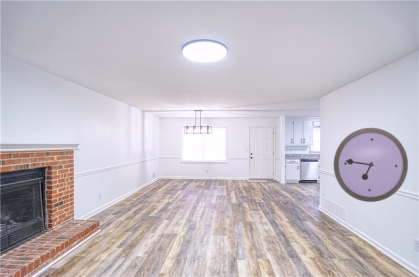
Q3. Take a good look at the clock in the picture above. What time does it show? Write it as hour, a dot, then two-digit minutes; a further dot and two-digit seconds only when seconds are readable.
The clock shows 6.46
